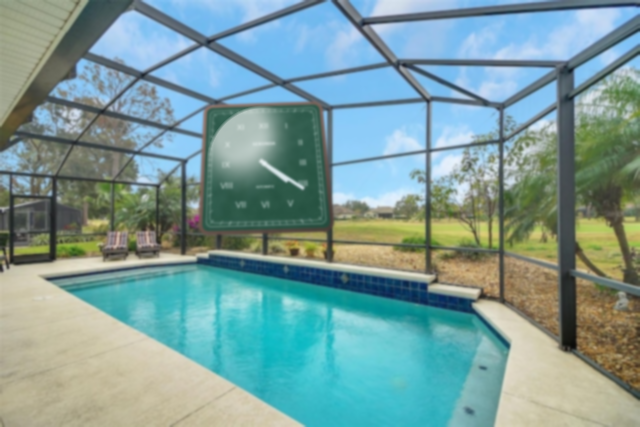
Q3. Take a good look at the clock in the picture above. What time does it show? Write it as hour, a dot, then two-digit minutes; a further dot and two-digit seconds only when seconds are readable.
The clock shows 4.21
